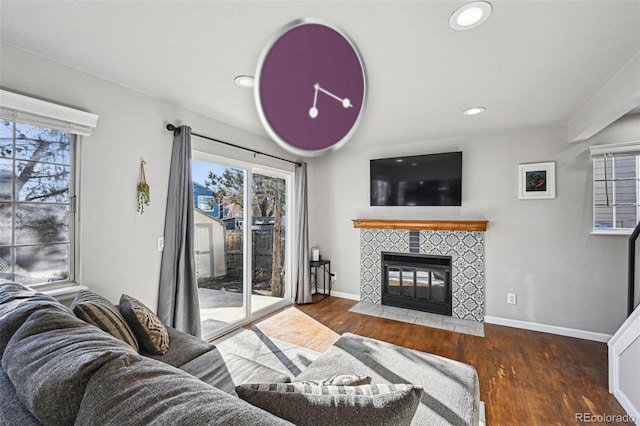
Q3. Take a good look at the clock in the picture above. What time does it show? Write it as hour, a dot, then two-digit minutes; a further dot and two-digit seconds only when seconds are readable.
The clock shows 6.19
